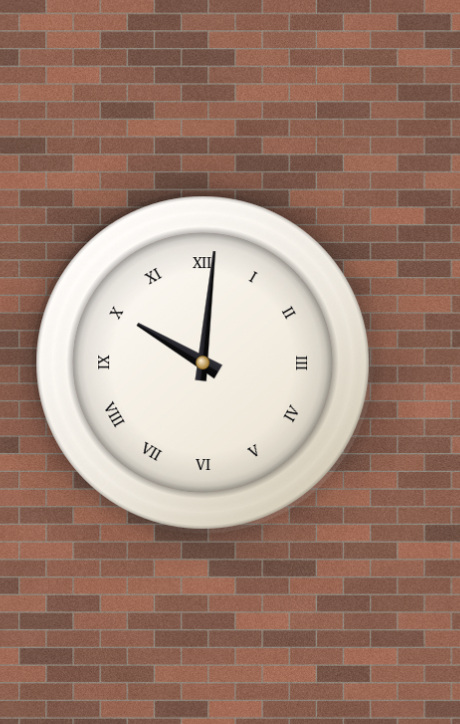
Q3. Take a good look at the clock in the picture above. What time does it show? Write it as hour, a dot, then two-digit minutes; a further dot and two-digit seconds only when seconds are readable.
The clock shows 10.01
